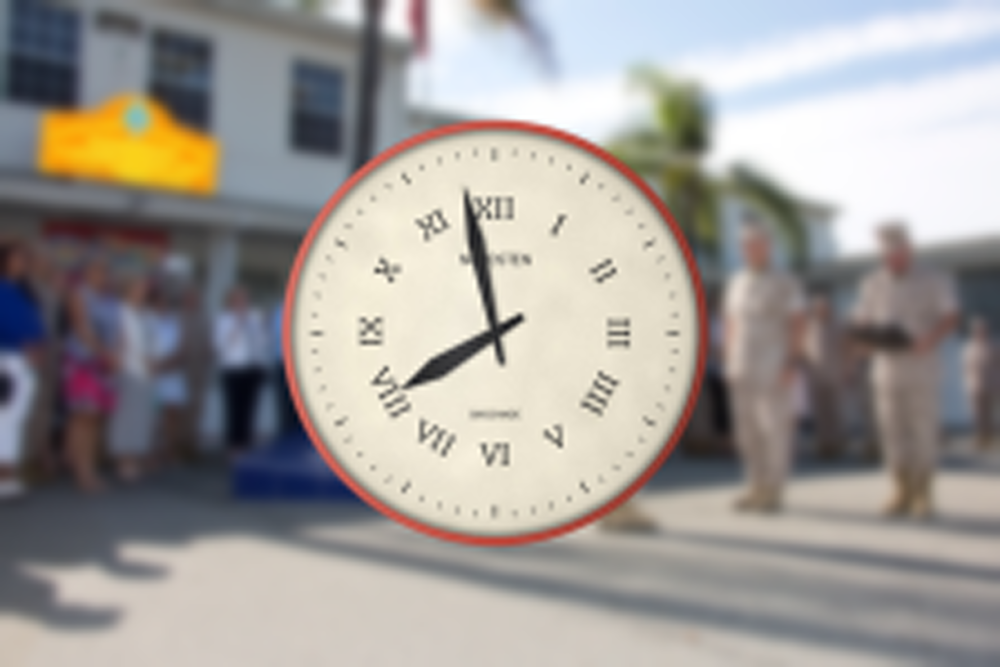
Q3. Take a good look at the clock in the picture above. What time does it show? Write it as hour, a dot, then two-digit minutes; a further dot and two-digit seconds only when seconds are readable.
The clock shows 7.58
